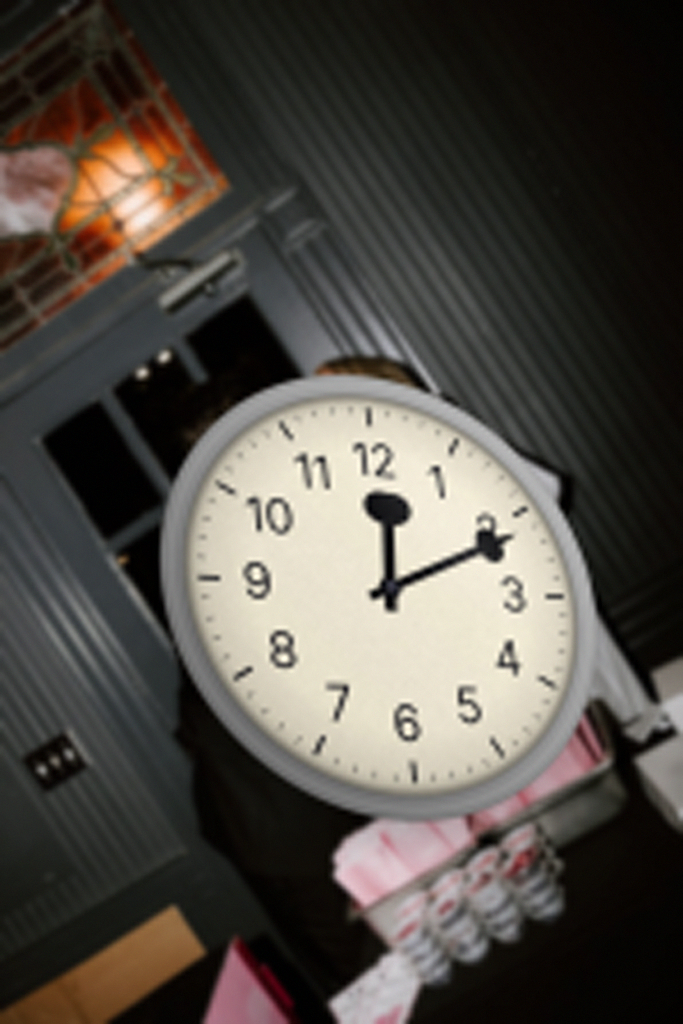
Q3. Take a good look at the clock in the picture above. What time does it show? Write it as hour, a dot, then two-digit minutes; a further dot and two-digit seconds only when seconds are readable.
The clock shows 12.11
